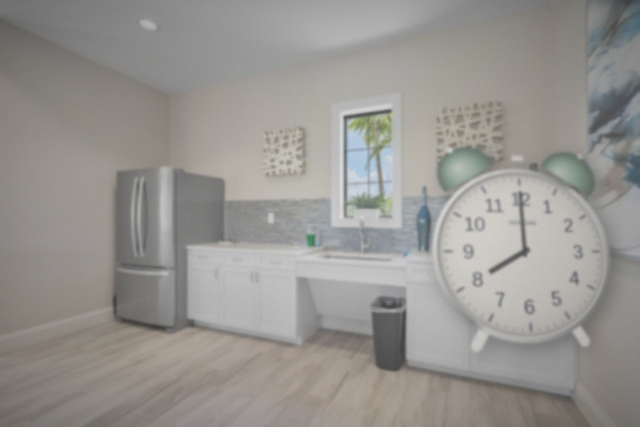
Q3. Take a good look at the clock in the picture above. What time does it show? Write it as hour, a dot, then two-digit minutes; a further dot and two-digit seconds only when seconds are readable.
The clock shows 8.00
